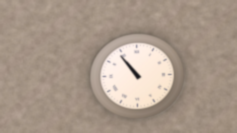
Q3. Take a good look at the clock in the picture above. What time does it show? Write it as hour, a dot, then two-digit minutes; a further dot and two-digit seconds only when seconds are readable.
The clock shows 10.54
